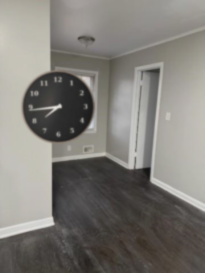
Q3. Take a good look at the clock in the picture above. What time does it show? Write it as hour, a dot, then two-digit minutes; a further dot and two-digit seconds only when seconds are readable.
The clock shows 7.44
